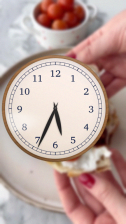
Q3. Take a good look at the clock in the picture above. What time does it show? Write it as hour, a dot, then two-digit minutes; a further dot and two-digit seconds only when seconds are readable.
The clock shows 5.34
